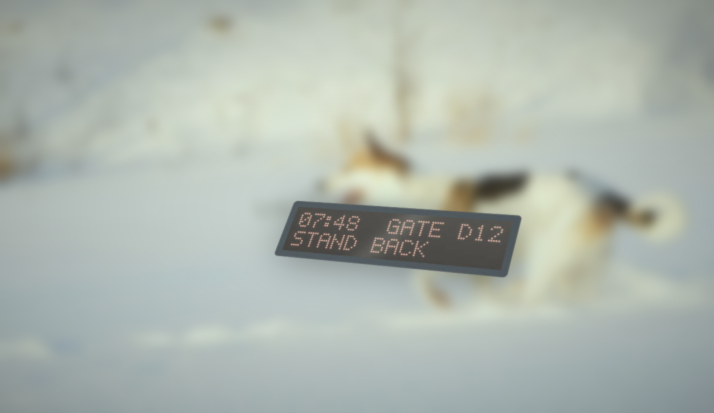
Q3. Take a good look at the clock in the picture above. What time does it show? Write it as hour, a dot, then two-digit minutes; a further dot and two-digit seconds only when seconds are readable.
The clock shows 7.48
